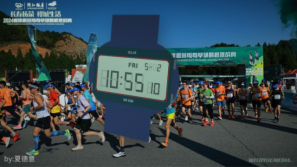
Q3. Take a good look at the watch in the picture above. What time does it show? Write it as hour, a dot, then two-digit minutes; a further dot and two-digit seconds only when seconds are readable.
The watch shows 10.55.10
